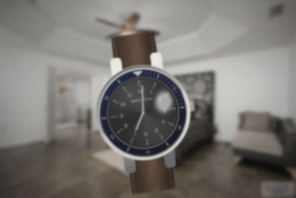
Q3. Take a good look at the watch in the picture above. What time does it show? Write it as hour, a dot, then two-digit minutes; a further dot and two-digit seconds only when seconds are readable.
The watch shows 7.01
